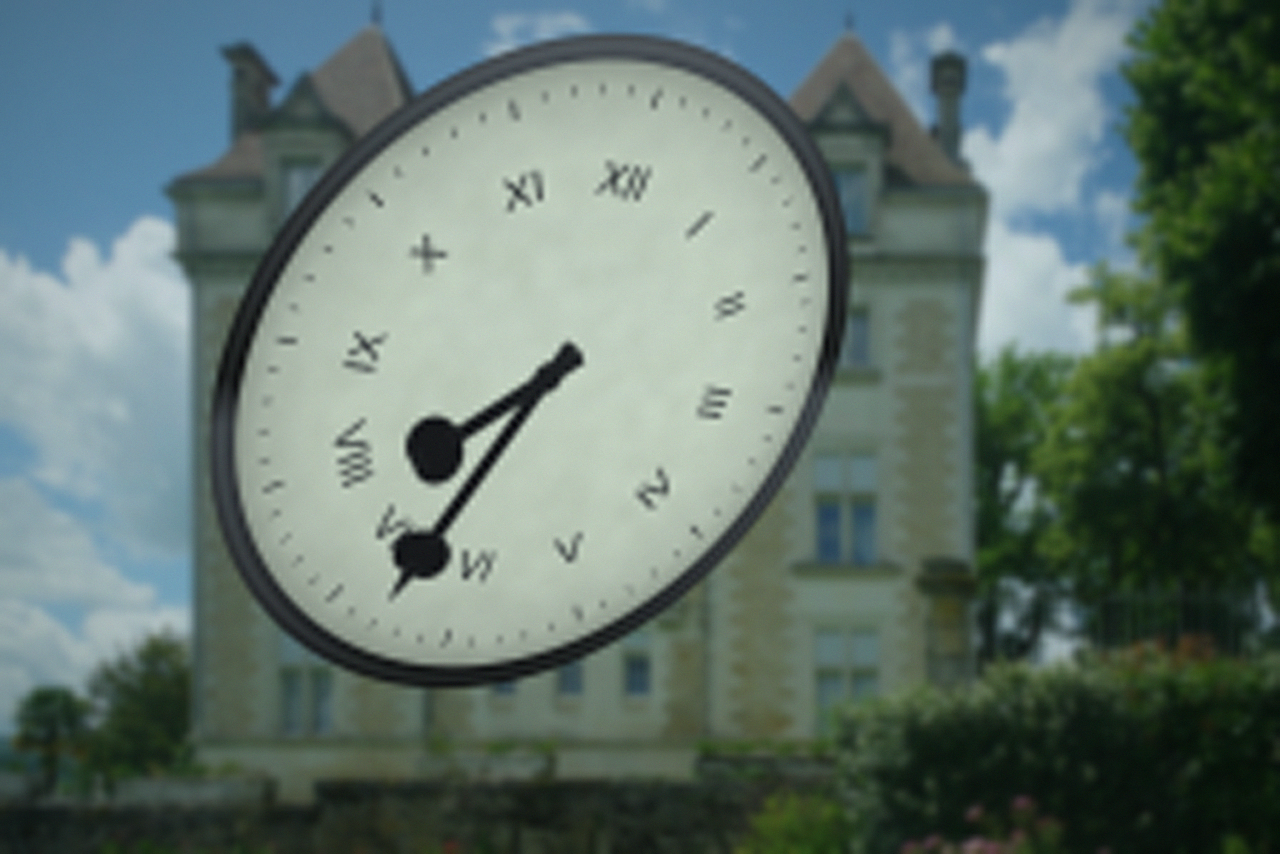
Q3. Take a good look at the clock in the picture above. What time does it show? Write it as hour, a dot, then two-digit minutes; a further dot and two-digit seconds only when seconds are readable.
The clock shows 7.33
